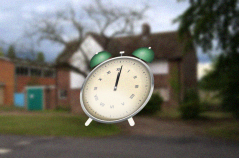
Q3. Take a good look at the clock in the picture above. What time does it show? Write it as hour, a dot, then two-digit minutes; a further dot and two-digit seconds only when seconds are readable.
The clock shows 12.01
